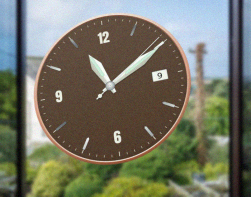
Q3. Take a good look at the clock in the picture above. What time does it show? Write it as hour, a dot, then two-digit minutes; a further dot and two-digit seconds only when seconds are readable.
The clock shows 11.10.09
